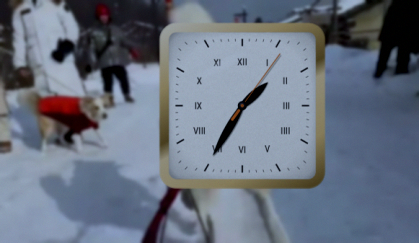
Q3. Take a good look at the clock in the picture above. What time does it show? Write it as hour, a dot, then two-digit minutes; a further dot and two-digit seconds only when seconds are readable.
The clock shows 1.35.06
